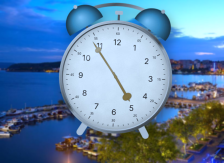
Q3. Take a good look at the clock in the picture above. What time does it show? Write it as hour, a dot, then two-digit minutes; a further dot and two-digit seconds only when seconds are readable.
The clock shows 4.54
